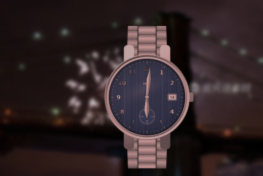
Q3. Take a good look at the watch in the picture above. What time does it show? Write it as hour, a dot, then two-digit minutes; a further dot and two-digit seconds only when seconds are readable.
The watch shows 6.01
